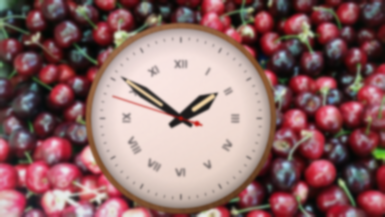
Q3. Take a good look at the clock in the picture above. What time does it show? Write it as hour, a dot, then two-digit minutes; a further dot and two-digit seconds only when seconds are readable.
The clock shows 1.50.48
